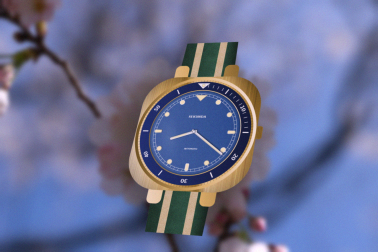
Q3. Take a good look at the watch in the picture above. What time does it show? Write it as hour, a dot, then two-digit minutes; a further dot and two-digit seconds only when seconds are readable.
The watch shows 8.21
